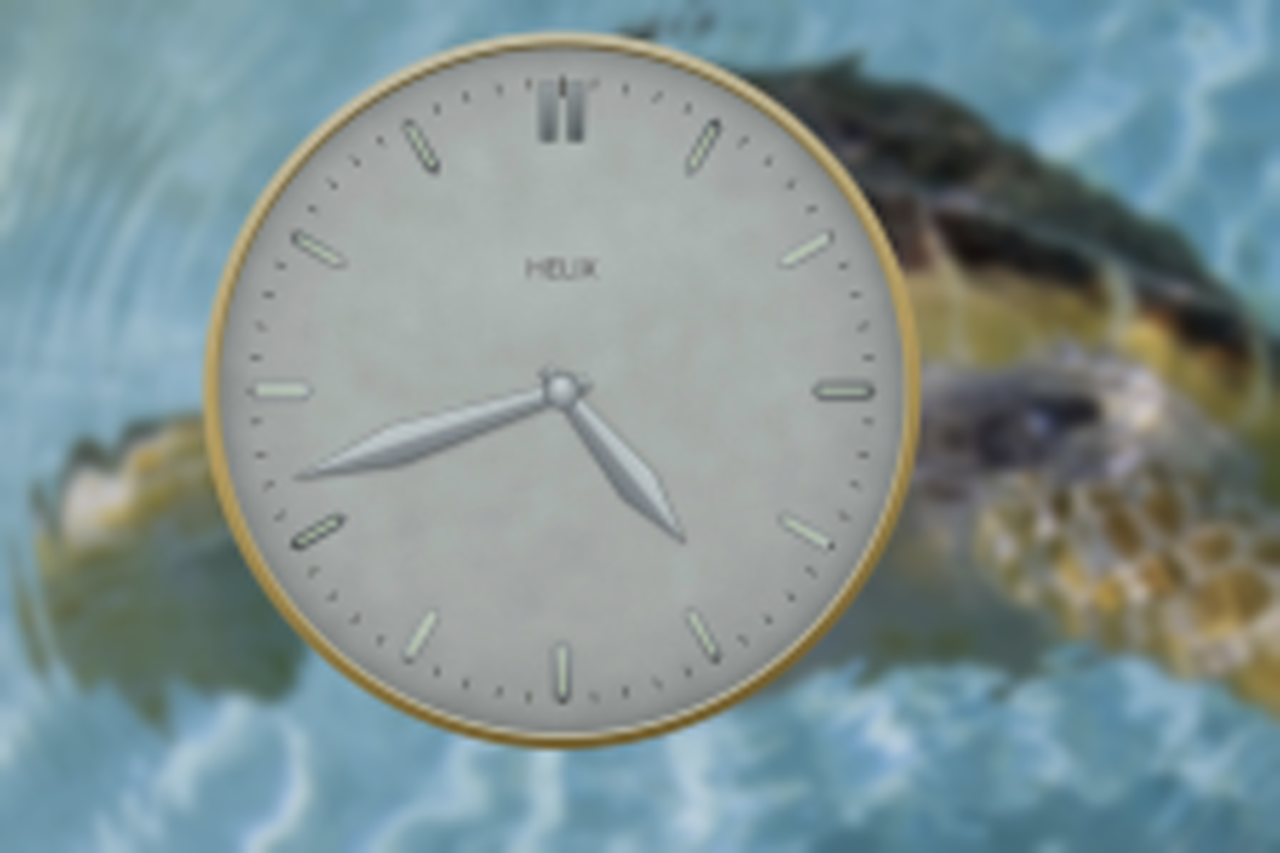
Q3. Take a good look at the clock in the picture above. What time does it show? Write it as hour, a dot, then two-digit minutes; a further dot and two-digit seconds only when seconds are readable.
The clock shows 4.42
